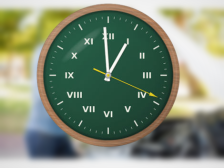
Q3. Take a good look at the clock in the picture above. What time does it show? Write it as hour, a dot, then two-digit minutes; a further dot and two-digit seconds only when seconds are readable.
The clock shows 12.59.19
